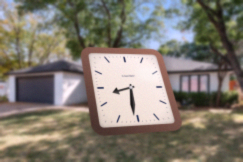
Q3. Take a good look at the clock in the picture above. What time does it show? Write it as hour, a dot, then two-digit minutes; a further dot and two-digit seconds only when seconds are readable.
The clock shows 8.31
